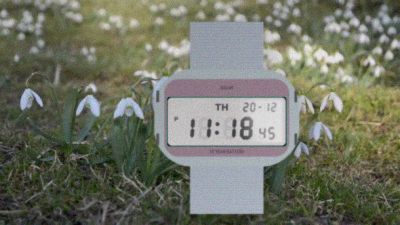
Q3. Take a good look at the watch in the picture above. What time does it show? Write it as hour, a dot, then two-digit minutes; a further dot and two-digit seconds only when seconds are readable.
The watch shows 11.18.45
